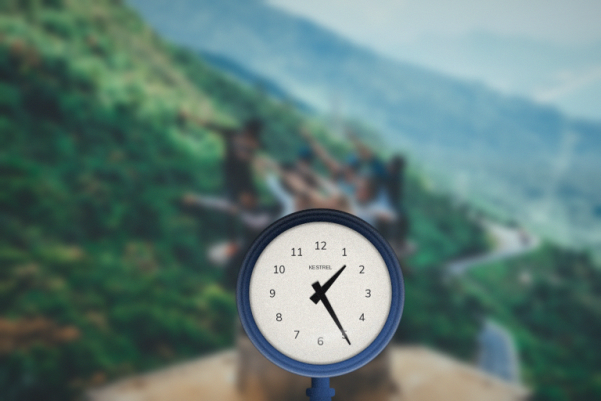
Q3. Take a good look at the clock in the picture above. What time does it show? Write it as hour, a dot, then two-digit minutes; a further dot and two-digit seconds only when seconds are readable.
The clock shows 1.25
